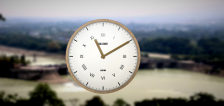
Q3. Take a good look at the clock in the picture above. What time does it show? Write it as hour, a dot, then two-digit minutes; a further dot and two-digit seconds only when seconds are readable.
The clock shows 11.10
